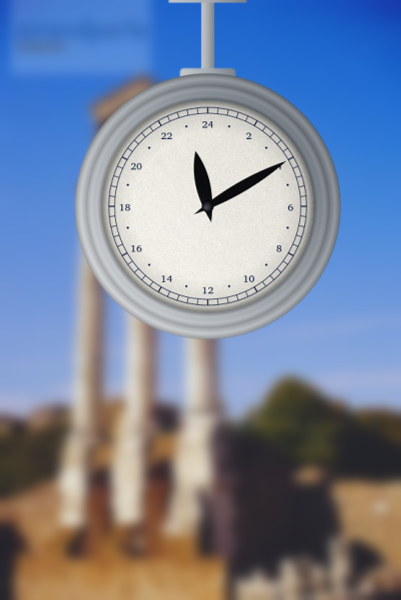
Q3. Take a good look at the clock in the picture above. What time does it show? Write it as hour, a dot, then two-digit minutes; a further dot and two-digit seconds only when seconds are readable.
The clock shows 23.10
